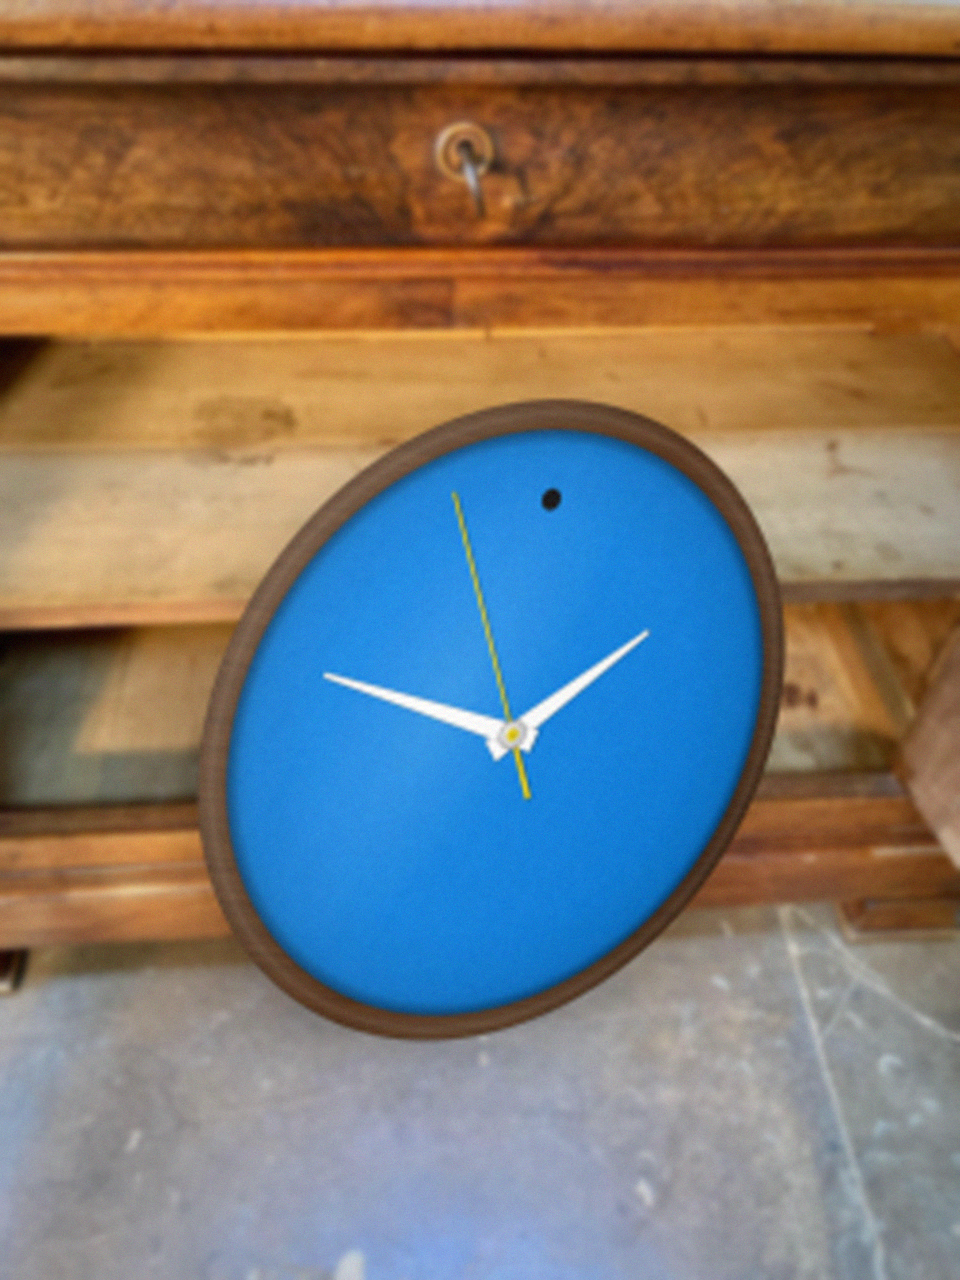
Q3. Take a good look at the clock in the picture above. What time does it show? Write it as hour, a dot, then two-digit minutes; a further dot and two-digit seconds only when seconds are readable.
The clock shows 1.47.56
